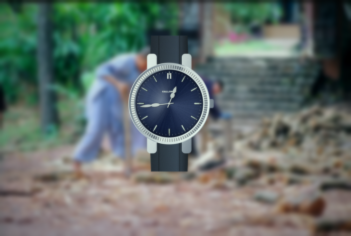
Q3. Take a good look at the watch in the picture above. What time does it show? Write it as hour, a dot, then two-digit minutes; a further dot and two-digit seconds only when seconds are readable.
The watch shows 12.44
